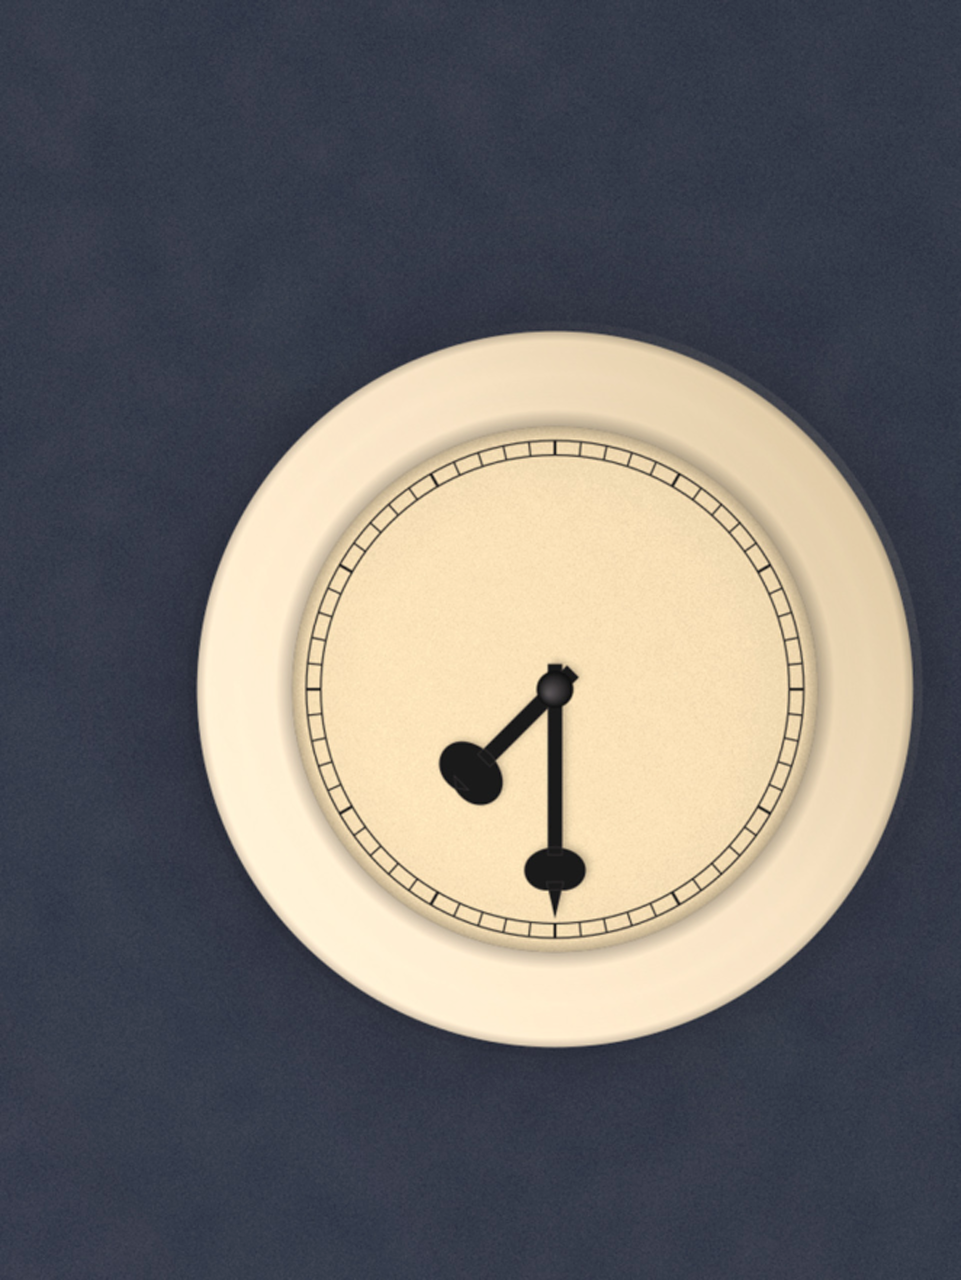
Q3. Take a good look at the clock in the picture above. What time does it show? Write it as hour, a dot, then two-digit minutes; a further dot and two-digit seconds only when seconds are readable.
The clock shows 7.30
